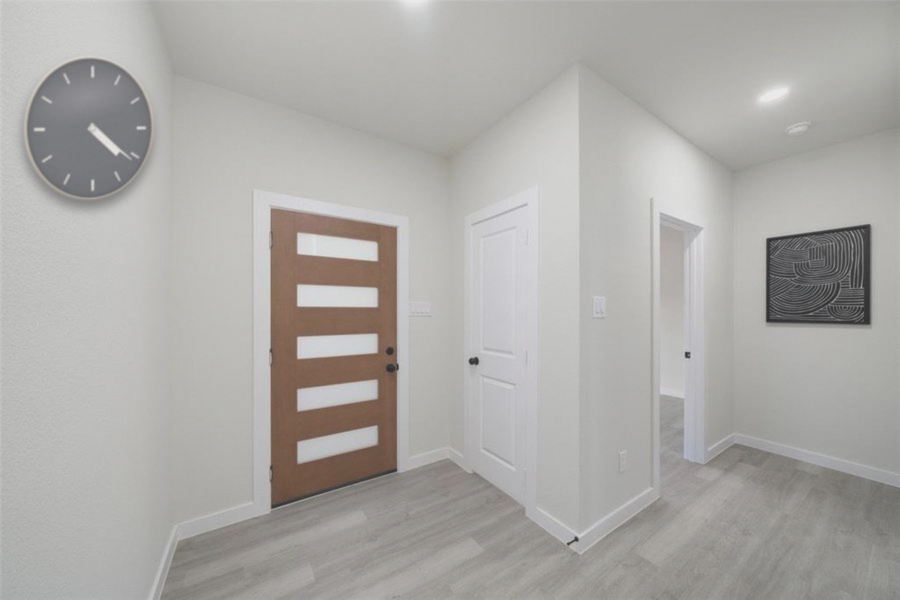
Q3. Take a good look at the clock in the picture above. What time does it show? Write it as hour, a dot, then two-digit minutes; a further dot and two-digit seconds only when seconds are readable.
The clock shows 4.21
